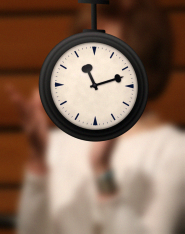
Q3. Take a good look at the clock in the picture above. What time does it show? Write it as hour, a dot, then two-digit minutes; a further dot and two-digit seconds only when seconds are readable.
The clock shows 11.12
